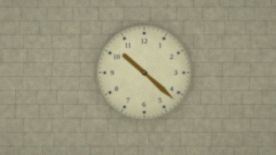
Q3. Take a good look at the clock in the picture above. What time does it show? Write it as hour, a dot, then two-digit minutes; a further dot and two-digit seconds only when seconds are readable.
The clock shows 10.22
